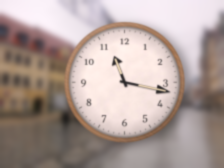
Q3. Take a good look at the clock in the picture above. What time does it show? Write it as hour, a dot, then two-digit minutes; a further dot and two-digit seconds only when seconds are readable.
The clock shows 11.17
